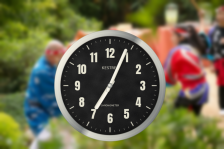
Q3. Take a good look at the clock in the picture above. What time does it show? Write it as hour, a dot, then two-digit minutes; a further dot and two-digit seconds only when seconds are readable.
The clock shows 7.04
